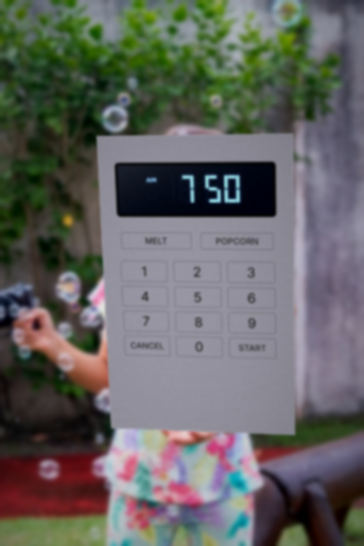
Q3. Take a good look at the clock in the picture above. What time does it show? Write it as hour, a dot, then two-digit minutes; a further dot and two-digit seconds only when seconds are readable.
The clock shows 7.50
